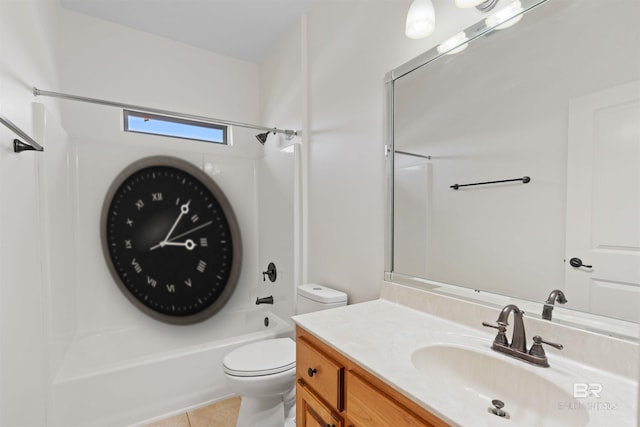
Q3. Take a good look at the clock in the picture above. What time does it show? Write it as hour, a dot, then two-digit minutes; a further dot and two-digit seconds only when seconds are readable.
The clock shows 3.07.12
